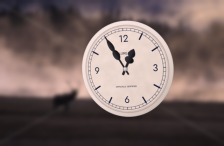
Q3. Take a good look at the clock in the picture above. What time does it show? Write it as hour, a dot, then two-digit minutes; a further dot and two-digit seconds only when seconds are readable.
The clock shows 12.55
